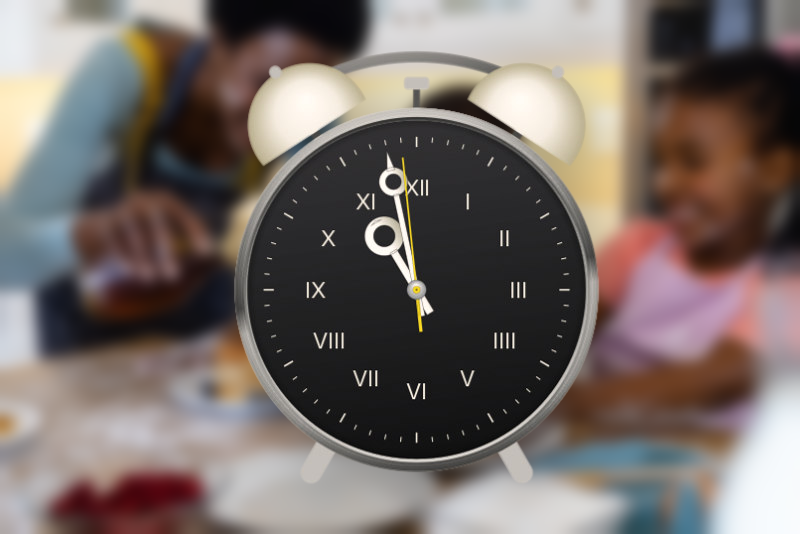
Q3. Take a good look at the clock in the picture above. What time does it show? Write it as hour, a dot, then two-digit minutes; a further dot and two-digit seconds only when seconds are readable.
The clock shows 10.57.59
